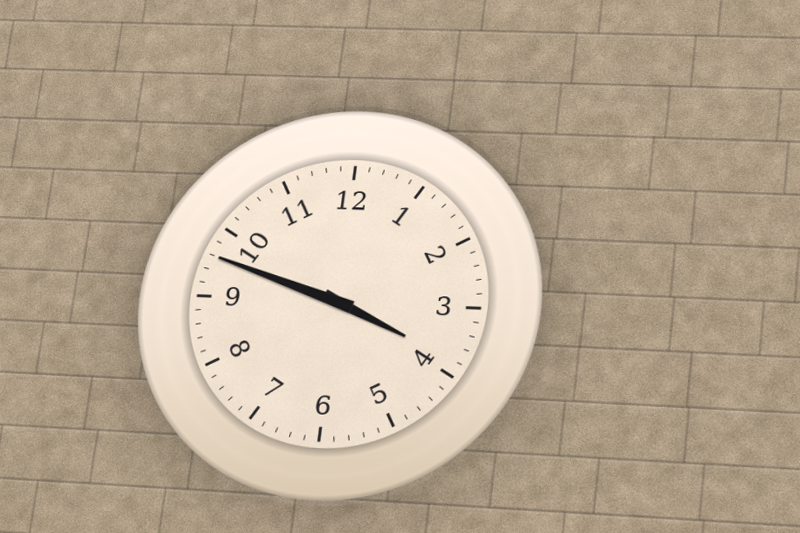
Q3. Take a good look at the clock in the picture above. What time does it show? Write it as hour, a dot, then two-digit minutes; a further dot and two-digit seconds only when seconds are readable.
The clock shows 3.48
